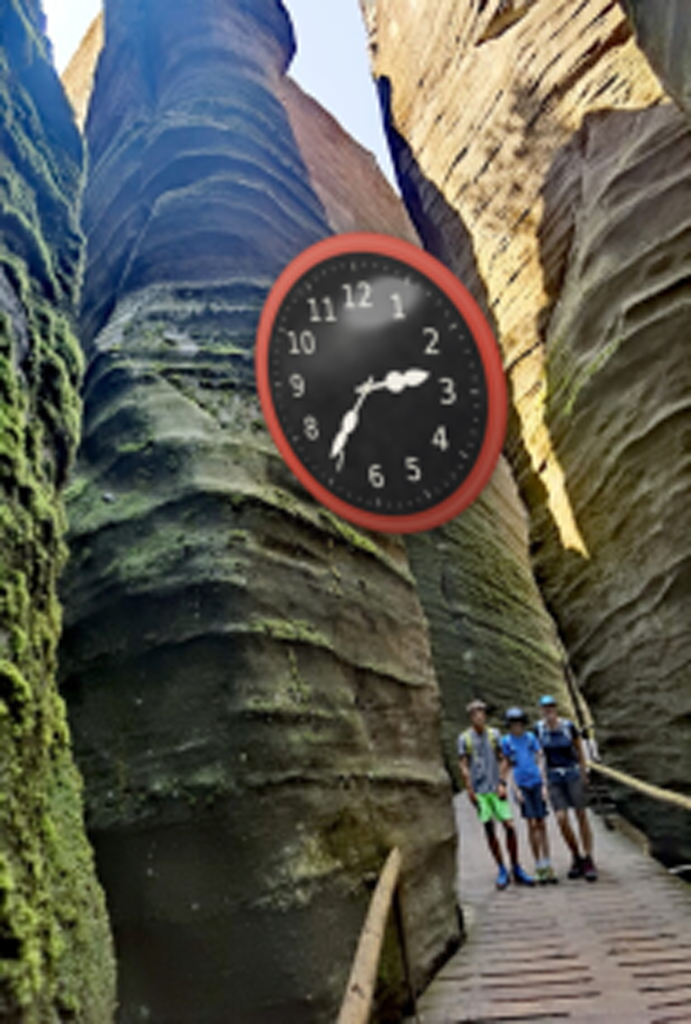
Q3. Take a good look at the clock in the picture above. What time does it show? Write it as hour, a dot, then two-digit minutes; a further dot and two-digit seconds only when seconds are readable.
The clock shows 2.36
